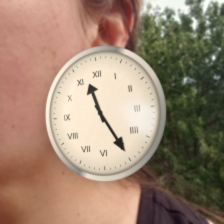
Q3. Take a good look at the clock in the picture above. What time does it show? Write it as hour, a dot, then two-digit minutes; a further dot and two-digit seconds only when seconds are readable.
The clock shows 11.25
